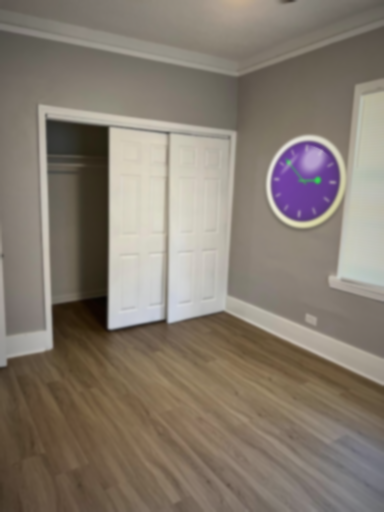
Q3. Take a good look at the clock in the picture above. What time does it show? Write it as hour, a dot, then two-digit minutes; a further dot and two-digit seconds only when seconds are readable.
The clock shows 2.52
